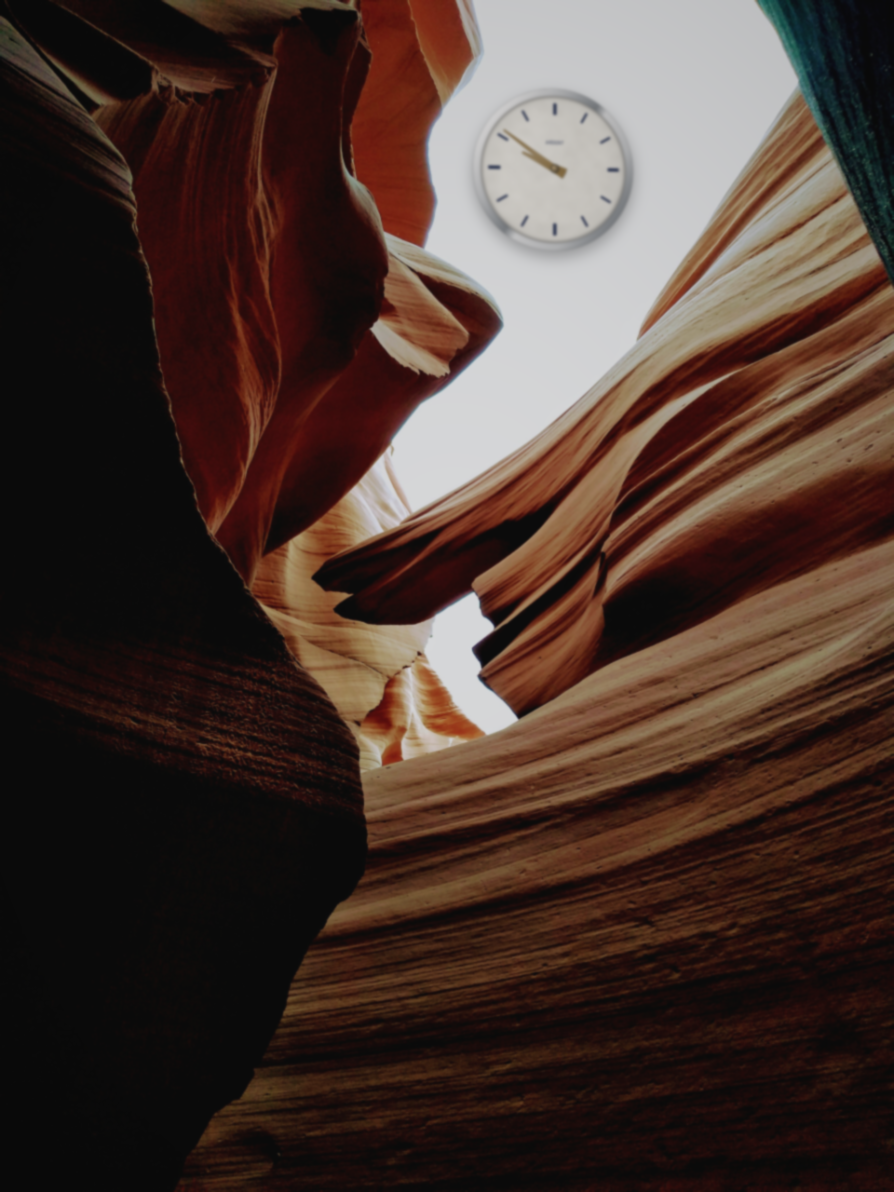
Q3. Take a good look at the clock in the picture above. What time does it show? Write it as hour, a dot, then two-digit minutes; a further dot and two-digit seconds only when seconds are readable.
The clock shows 9.51
